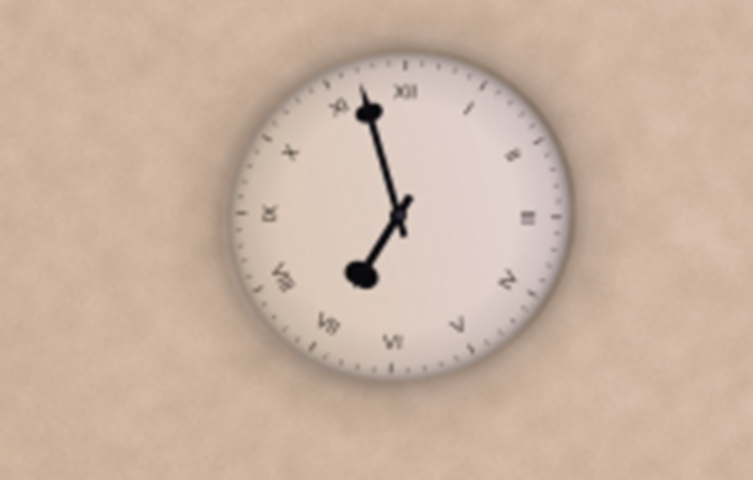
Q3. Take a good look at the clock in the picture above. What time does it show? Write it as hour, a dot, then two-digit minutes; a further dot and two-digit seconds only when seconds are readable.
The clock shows 6.57
